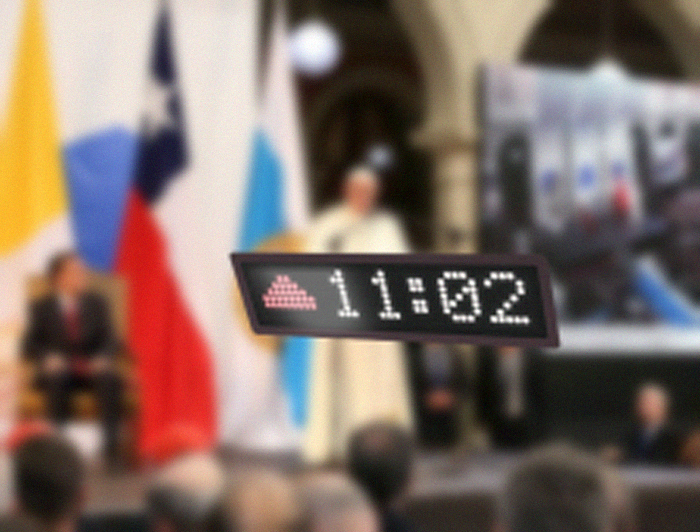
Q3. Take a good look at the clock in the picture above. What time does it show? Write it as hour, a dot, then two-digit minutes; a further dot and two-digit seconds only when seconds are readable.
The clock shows 11.02
